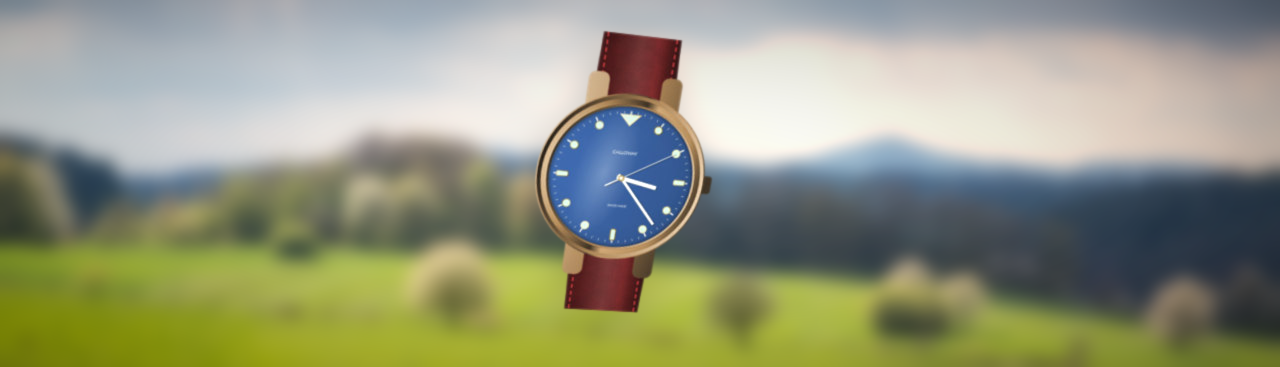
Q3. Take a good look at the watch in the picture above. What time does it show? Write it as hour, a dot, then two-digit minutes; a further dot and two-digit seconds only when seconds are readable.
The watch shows 3.23.10
